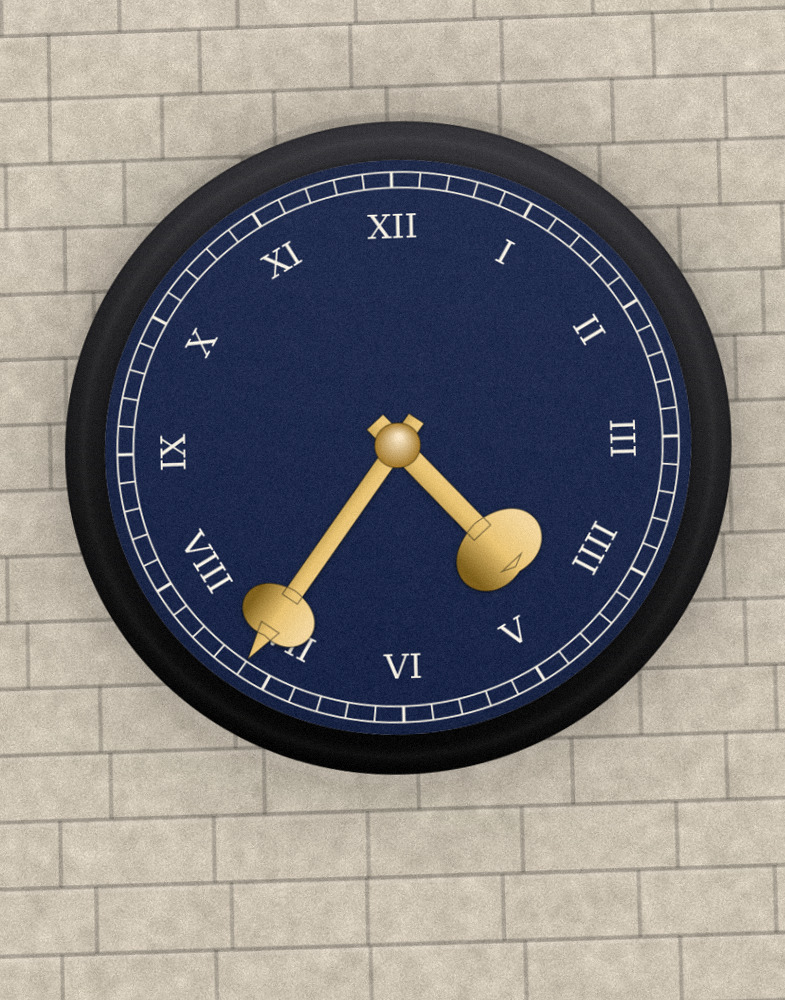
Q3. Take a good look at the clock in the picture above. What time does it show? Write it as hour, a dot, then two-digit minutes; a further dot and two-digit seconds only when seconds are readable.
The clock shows 4.36
